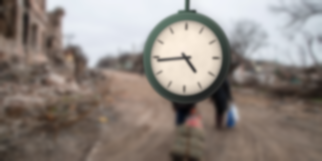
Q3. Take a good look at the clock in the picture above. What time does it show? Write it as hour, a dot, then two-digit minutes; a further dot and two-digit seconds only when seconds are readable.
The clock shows 4.44
